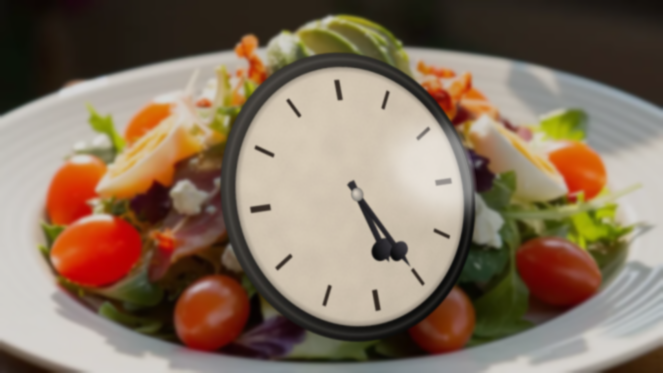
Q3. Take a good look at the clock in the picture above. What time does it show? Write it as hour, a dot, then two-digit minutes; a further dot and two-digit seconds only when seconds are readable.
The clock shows 5.25
